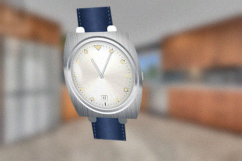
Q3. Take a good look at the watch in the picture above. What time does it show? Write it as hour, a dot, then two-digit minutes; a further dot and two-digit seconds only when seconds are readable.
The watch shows 11.05
